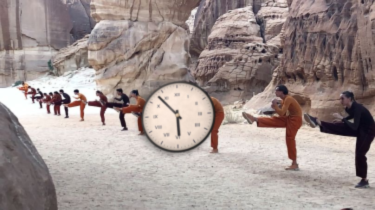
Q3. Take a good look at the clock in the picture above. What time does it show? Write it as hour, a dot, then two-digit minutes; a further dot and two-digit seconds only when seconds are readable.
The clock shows 5.53
